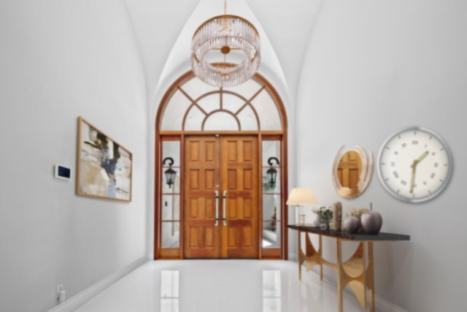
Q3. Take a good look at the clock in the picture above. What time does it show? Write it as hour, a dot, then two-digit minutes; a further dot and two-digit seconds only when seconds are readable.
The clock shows 1.31
